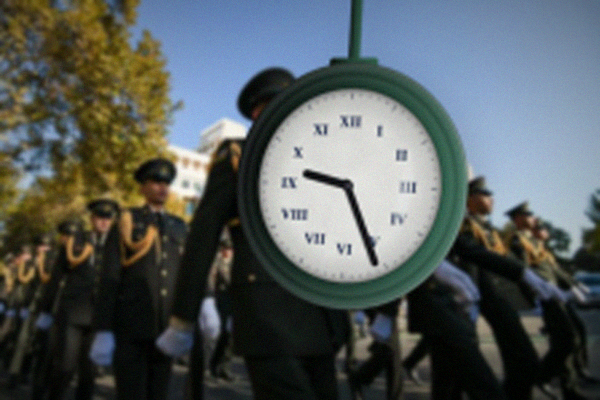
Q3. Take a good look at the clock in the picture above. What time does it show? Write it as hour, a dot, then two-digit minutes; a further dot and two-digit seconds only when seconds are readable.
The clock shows 9.26
